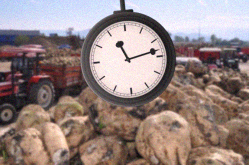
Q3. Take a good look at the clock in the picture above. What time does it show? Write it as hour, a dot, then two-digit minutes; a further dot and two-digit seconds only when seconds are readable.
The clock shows 11.13
